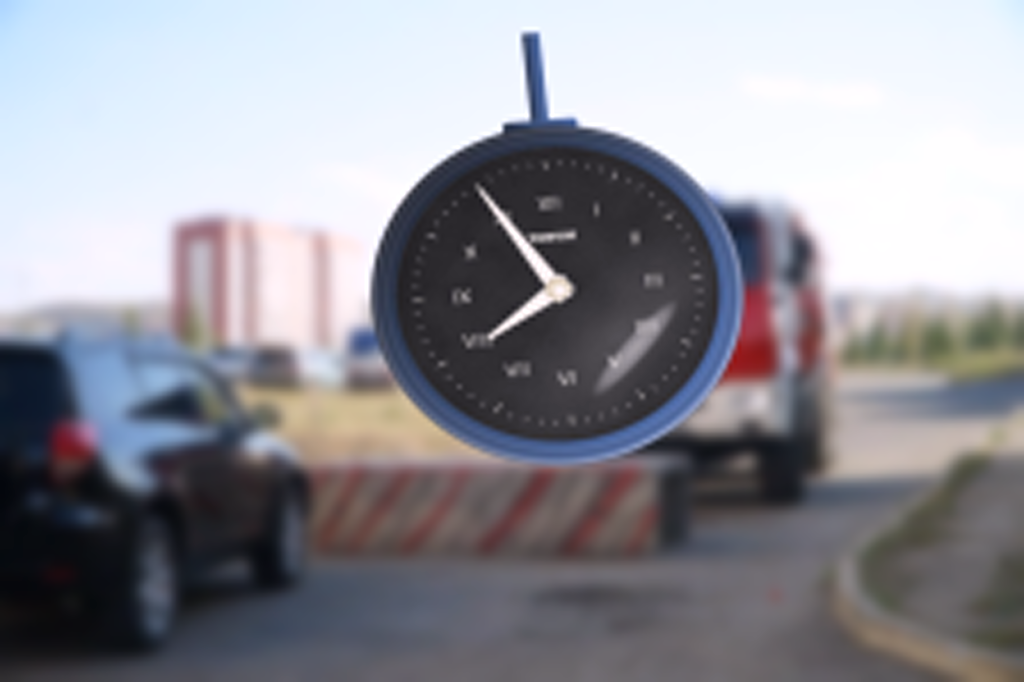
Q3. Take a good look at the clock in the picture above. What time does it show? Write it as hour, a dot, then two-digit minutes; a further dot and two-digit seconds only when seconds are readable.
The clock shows 7.55
